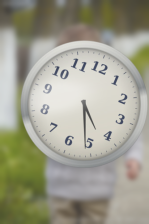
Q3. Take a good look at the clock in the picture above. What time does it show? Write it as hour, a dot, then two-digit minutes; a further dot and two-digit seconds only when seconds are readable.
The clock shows 4.26
